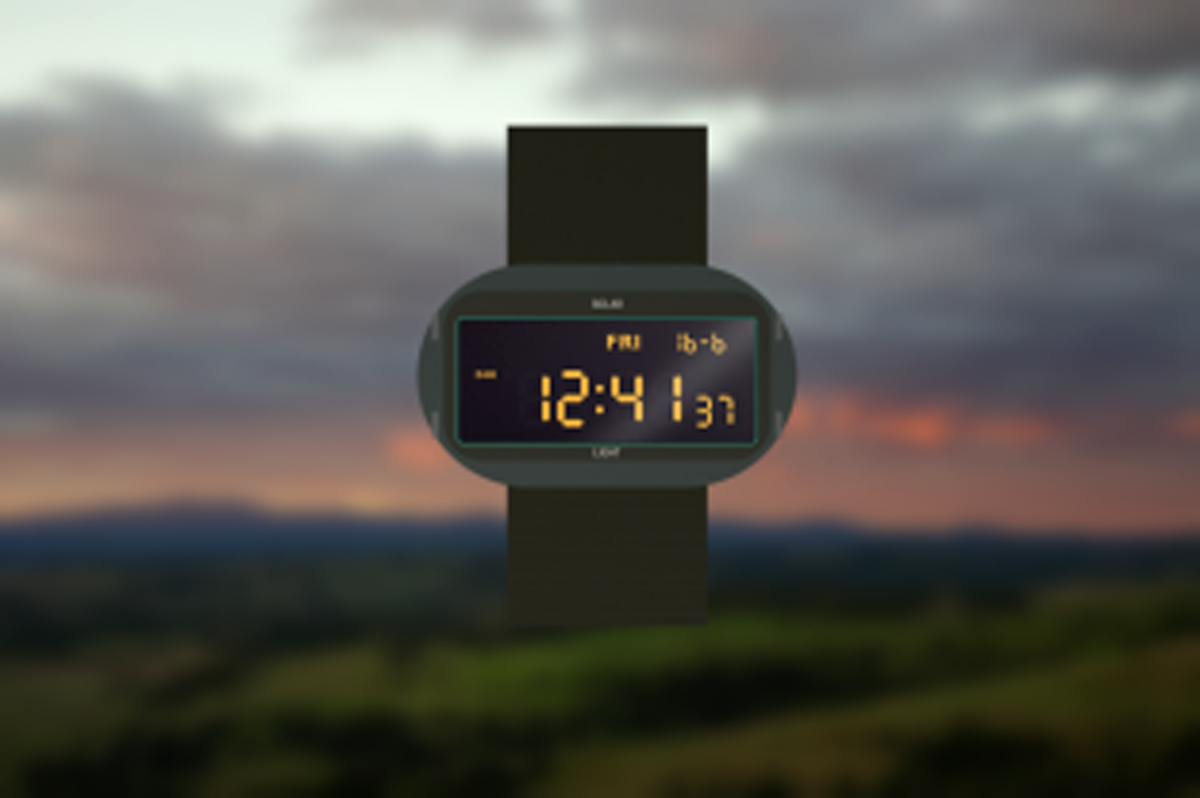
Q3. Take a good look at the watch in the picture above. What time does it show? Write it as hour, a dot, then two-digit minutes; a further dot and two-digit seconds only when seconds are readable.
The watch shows 12.41.37
